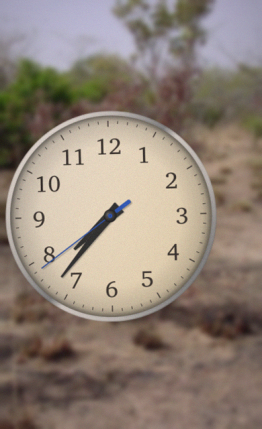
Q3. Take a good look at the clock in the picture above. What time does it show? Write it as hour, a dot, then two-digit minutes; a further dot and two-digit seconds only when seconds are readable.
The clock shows 7.36.39
